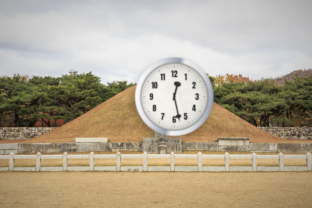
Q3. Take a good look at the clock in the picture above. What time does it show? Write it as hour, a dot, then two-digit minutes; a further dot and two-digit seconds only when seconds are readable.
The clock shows 12.28
